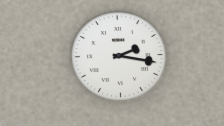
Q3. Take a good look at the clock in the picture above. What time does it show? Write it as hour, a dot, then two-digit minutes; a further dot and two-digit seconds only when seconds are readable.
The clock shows 2.17
